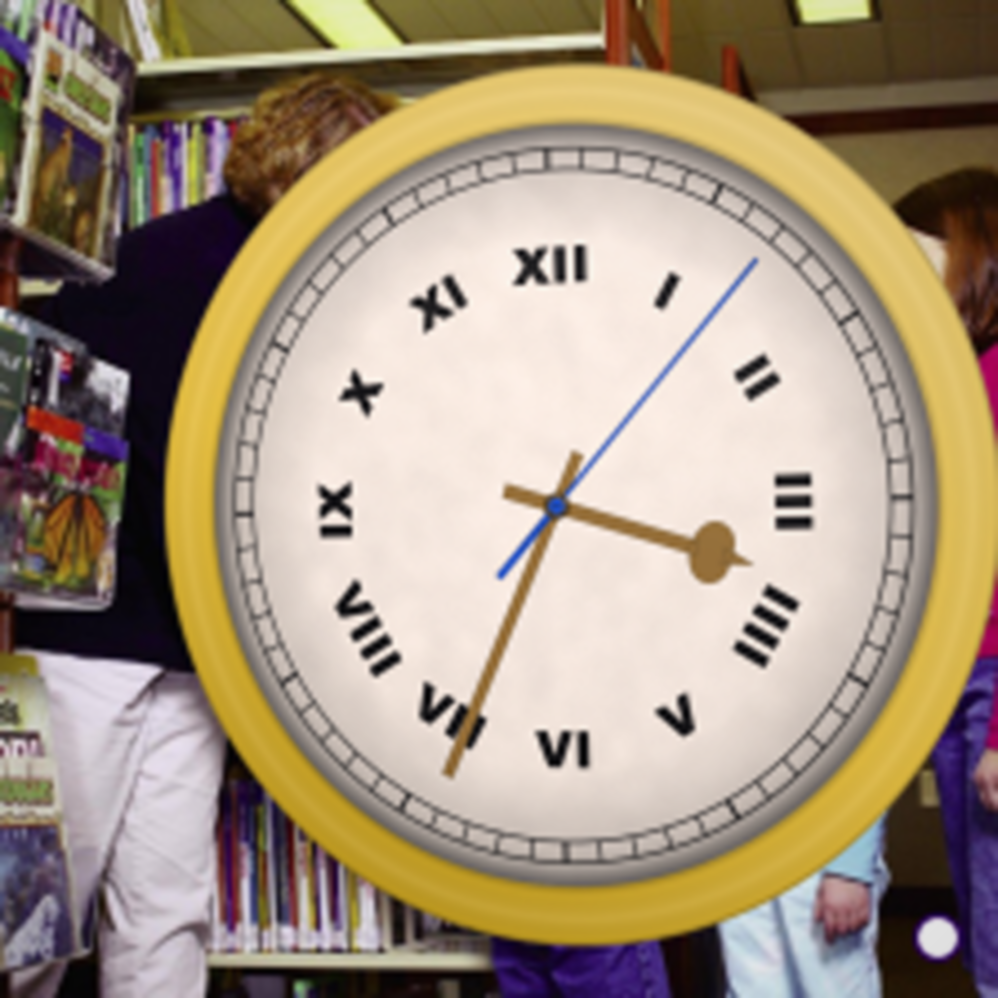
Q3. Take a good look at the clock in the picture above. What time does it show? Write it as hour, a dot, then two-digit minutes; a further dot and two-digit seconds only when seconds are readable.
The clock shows 3.34.07
